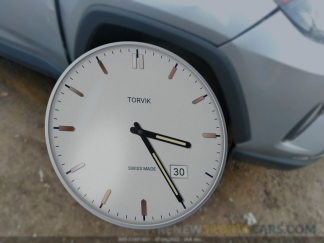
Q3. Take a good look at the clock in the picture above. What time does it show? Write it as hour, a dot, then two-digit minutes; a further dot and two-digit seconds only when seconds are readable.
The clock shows 3.25
